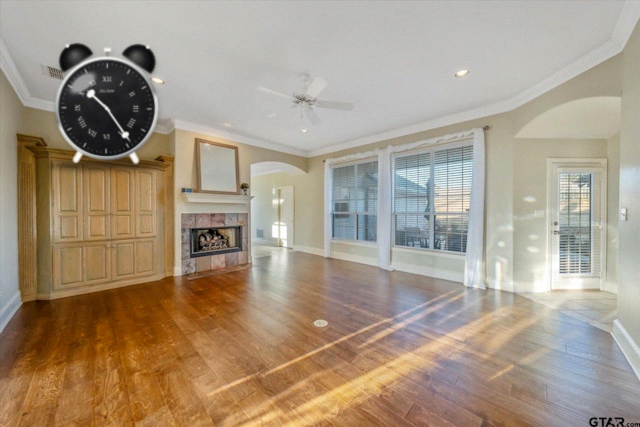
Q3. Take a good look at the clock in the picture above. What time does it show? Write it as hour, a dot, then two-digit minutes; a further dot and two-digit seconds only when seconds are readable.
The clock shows 10.24
